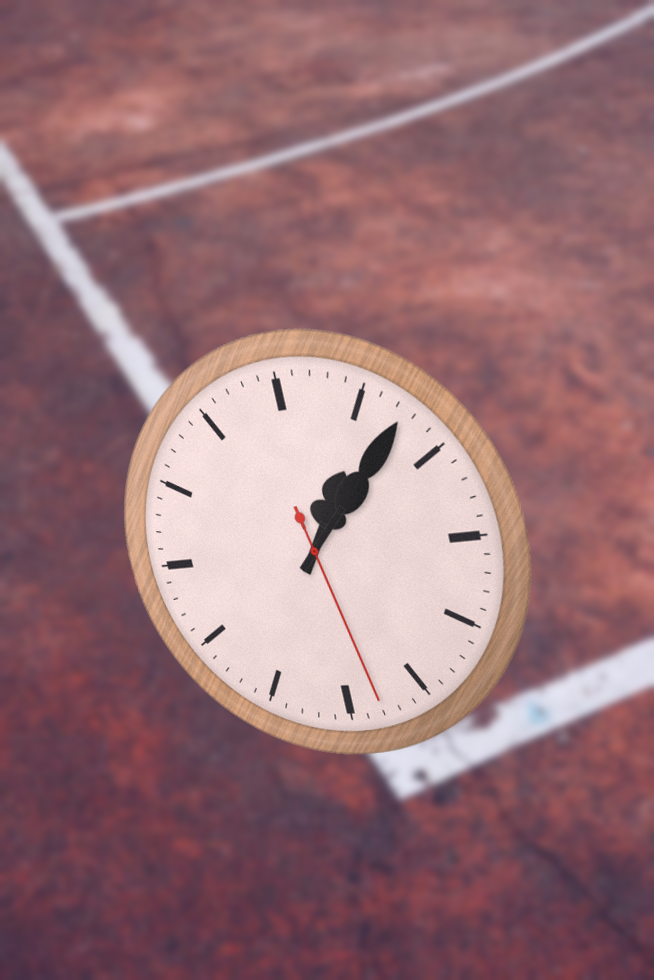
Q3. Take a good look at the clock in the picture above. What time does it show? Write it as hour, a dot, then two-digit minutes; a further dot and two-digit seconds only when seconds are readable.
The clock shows 1.07.28
